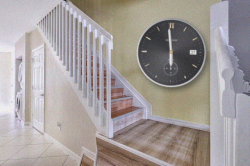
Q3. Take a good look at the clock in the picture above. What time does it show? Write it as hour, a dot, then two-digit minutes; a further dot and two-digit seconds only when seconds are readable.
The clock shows 5.59
